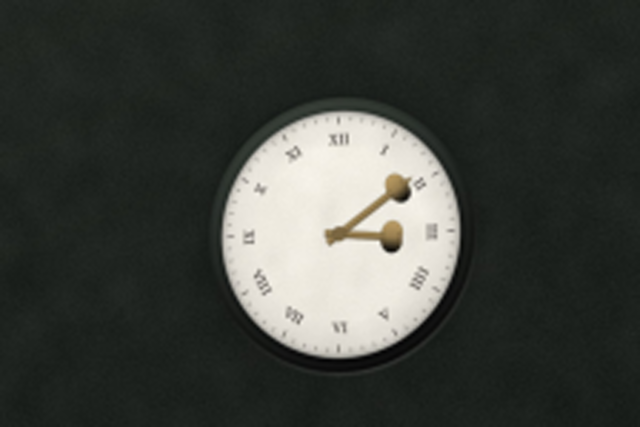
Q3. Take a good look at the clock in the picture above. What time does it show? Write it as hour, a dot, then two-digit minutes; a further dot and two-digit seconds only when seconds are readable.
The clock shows 3.09
